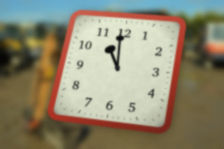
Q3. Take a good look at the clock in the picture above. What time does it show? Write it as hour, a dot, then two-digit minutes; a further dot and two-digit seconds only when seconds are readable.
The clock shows 10.59
